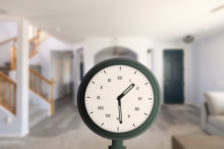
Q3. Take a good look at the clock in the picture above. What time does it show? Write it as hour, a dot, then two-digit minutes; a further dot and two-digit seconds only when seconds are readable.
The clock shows 1.29
